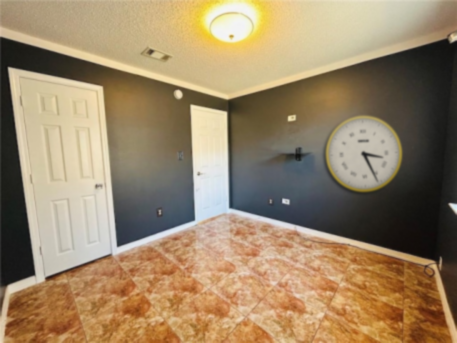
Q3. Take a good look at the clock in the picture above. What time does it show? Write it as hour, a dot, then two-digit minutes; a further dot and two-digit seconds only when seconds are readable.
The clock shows 3.26
